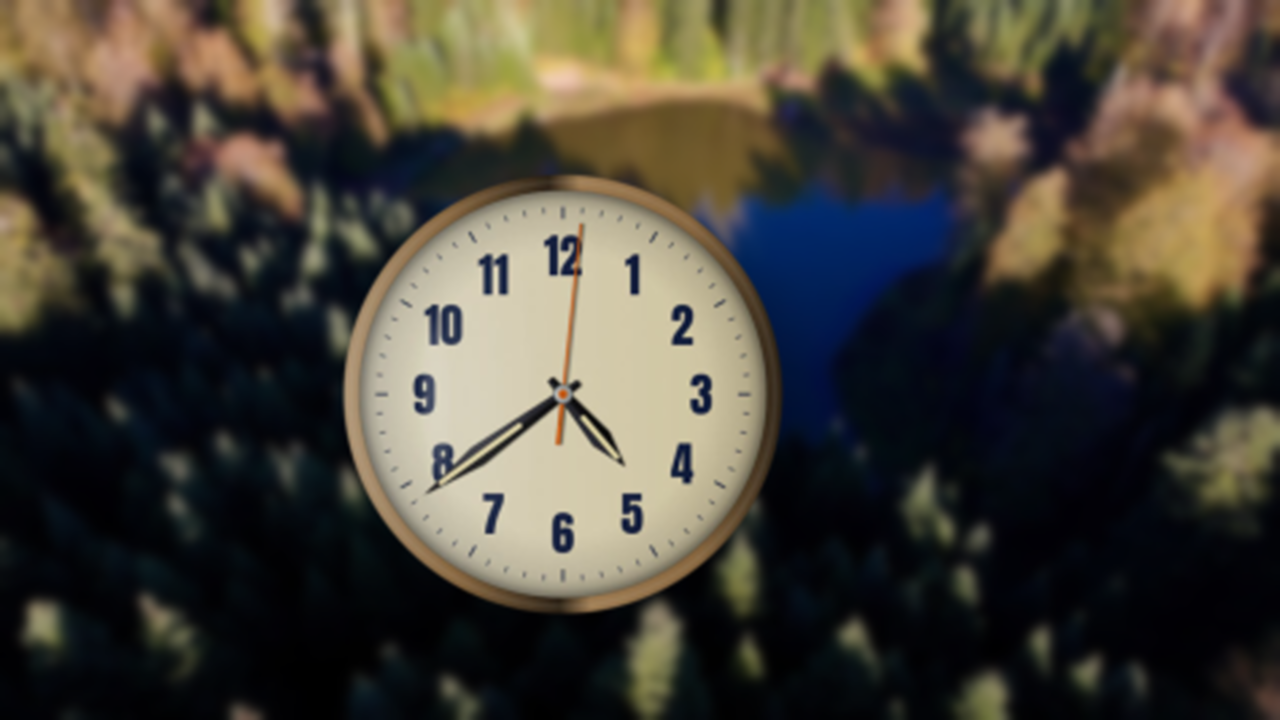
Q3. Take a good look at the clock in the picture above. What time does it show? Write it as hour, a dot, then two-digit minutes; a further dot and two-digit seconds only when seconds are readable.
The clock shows 4.39.01
